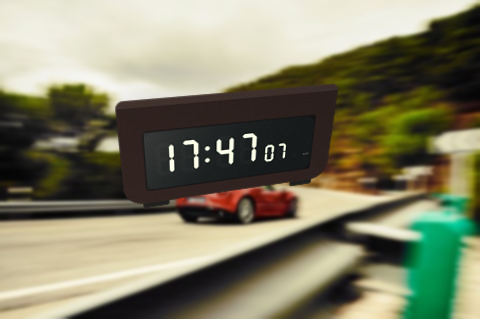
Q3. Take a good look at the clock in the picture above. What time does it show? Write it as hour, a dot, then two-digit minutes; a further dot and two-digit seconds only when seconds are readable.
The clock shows 17.47.07
